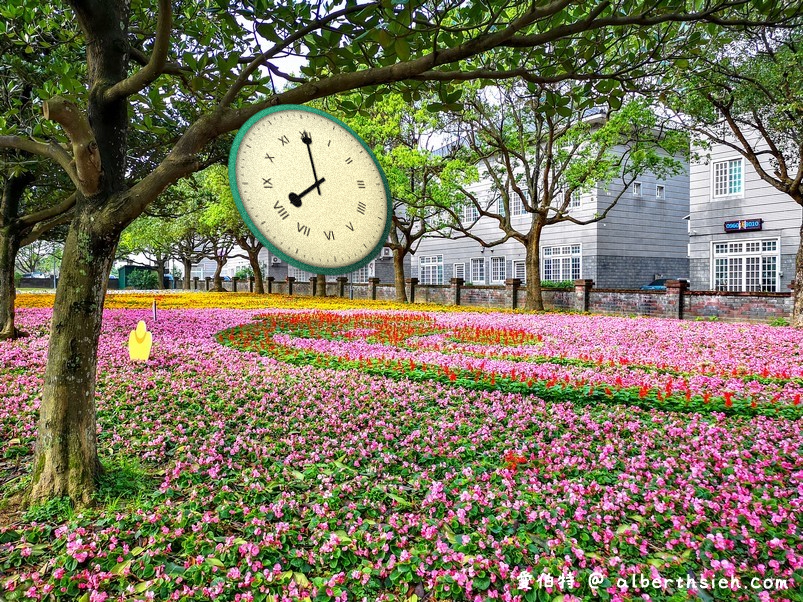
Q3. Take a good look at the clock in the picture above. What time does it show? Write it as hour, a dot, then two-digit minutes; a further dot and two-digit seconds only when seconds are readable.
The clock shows 8.00
